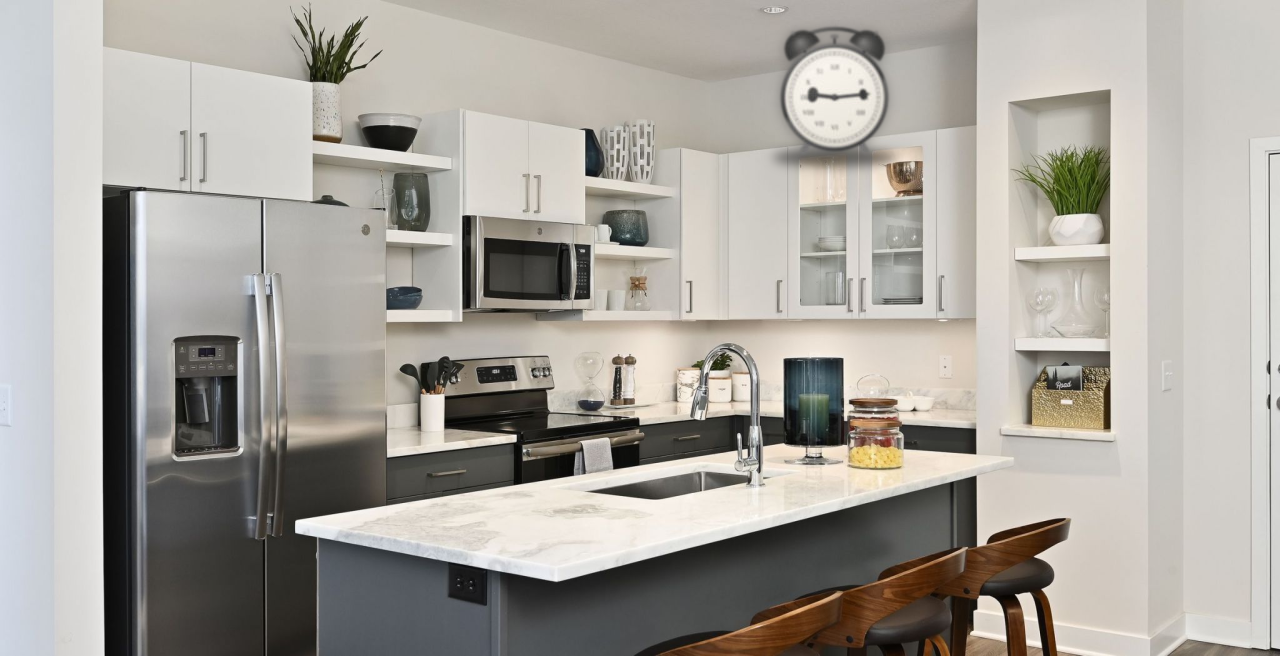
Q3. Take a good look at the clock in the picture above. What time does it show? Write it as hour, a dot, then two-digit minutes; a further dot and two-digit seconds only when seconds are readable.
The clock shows 9.14
